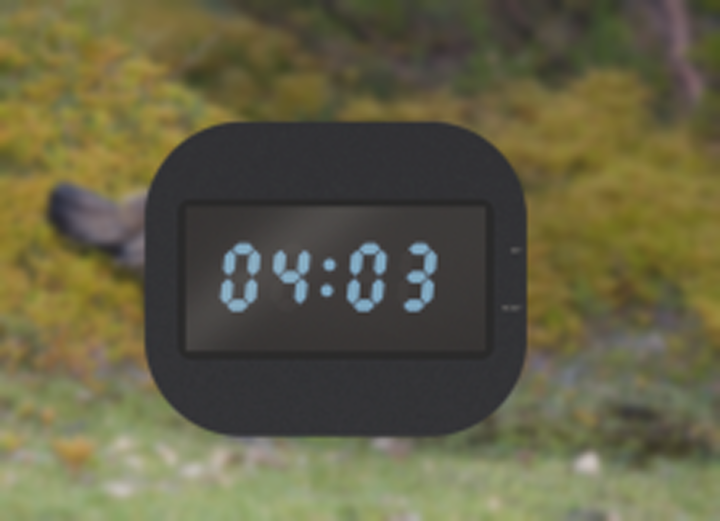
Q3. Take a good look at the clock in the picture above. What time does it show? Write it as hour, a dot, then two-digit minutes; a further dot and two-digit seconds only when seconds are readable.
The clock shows 4.03
